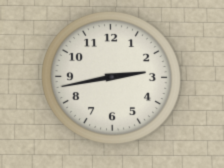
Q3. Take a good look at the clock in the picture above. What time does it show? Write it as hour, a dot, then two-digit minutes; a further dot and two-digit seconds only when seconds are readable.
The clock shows 2.43
